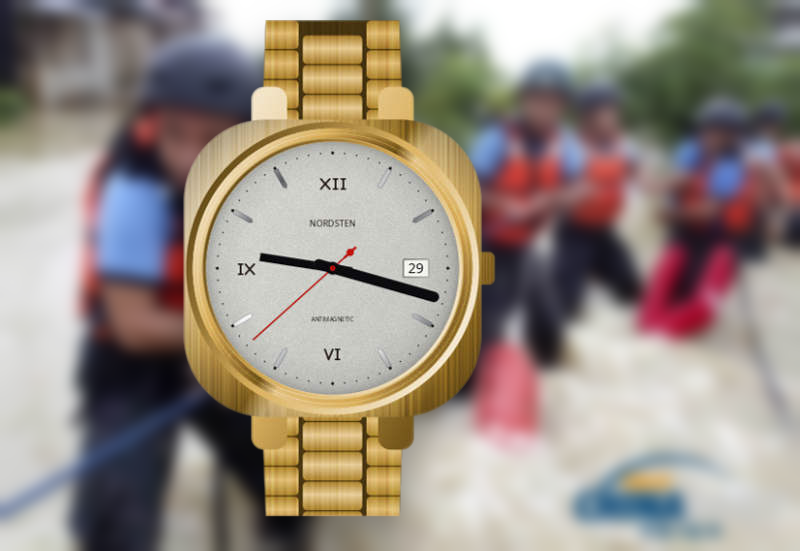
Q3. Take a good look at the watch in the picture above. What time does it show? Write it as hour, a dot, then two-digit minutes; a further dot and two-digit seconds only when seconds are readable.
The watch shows 9.17.38
